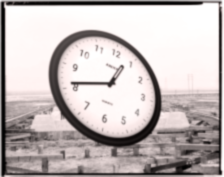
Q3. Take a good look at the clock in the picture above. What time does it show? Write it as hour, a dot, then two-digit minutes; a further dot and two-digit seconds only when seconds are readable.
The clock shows 12.41
